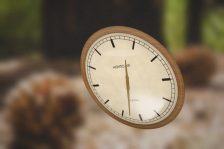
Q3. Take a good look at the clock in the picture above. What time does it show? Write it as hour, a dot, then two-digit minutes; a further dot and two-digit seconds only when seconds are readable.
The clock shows 12.33
